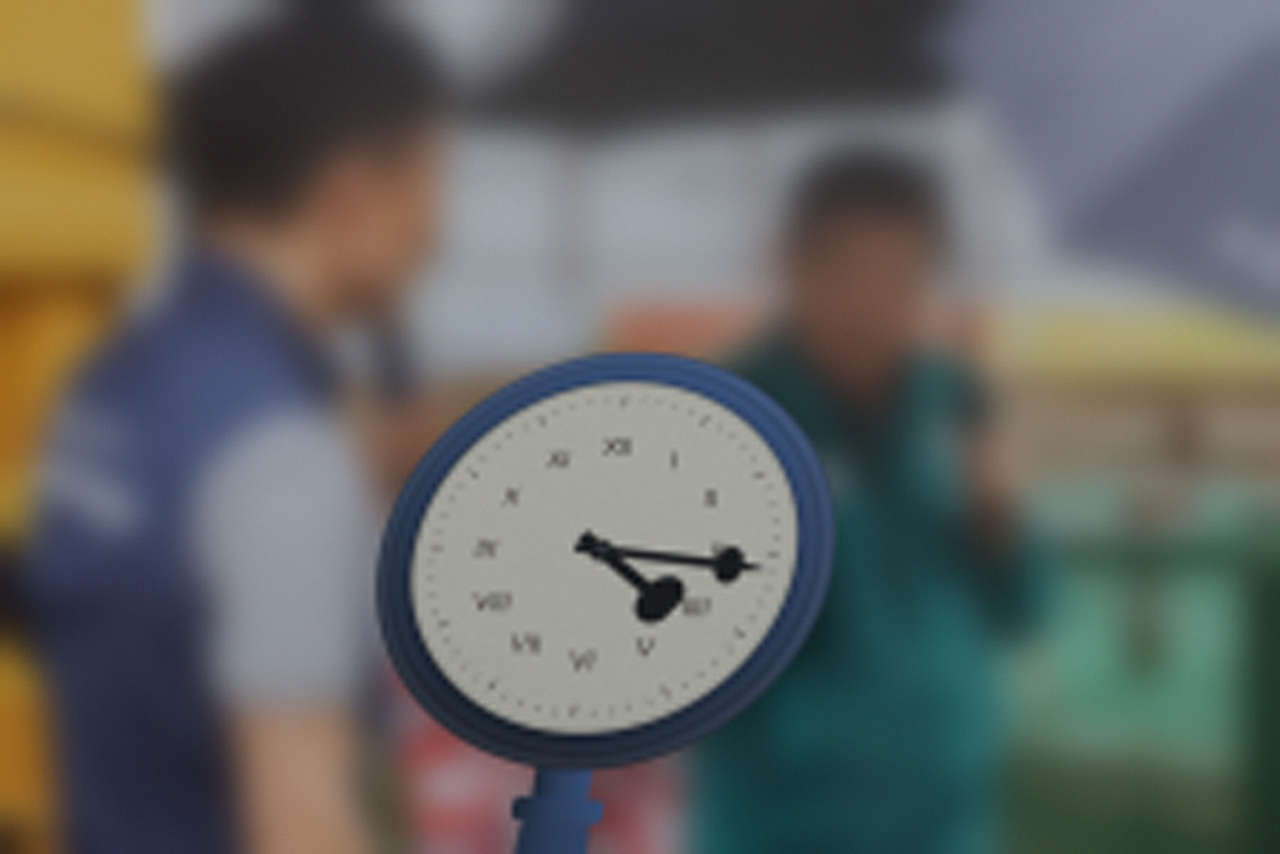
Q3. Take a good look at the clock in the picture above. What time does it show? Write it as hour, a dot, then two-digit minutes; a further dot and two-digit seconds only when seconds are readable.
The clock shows 4.16
